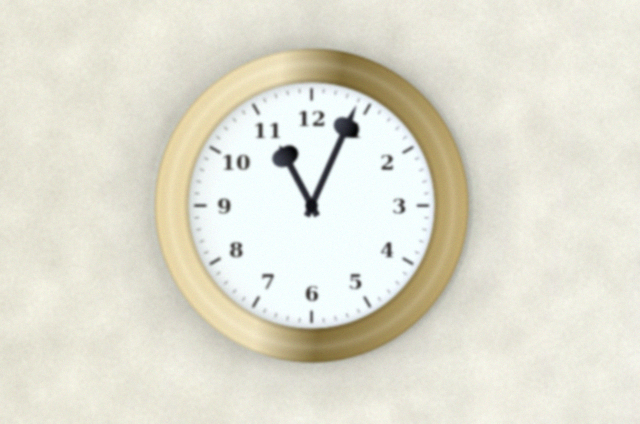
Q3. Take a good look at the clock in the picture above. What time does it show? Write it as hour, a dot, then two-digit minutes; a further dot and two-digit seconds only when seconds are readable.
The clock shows 11.04
